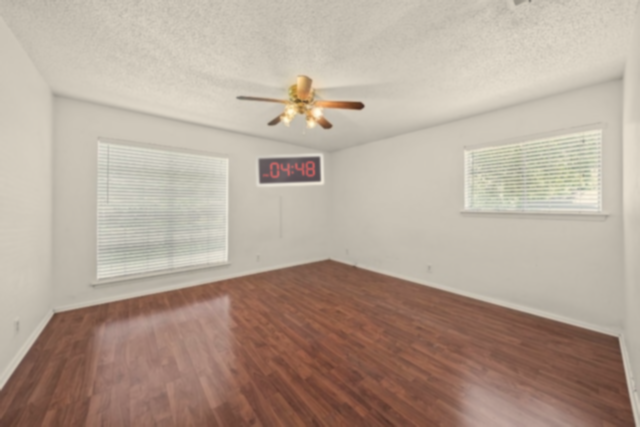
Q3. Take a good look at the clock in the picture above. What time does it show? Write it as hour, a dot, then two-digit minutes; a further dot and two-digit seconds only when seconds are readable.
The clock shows 4.48
